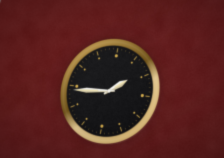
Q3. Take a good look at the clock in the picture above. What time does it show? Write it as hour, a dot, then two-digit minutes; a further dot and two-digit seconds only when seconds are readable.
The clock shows 1.44
